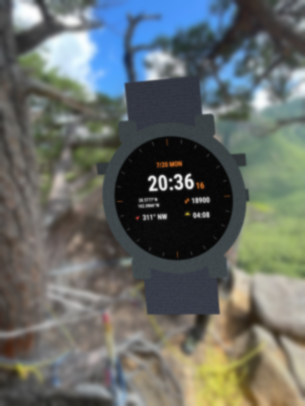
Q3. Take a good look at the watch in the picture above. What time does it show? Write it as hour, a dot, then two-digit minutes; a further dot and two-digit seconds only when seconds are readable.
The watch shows 20.36
